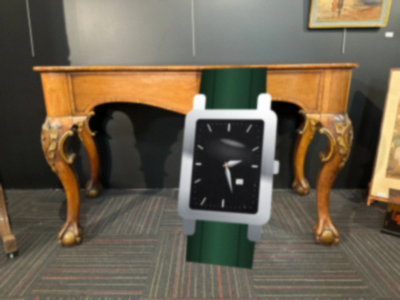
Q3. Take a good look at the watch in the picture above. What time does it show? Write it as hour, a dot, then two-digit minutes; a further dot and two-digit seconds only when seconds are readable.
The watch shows 2.27
